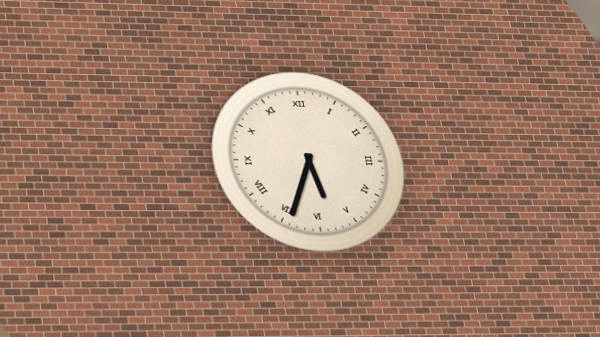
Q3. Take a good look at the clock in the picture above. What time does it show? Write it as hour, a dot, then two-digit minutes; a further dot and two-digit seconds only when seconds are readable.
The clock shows 5.34
